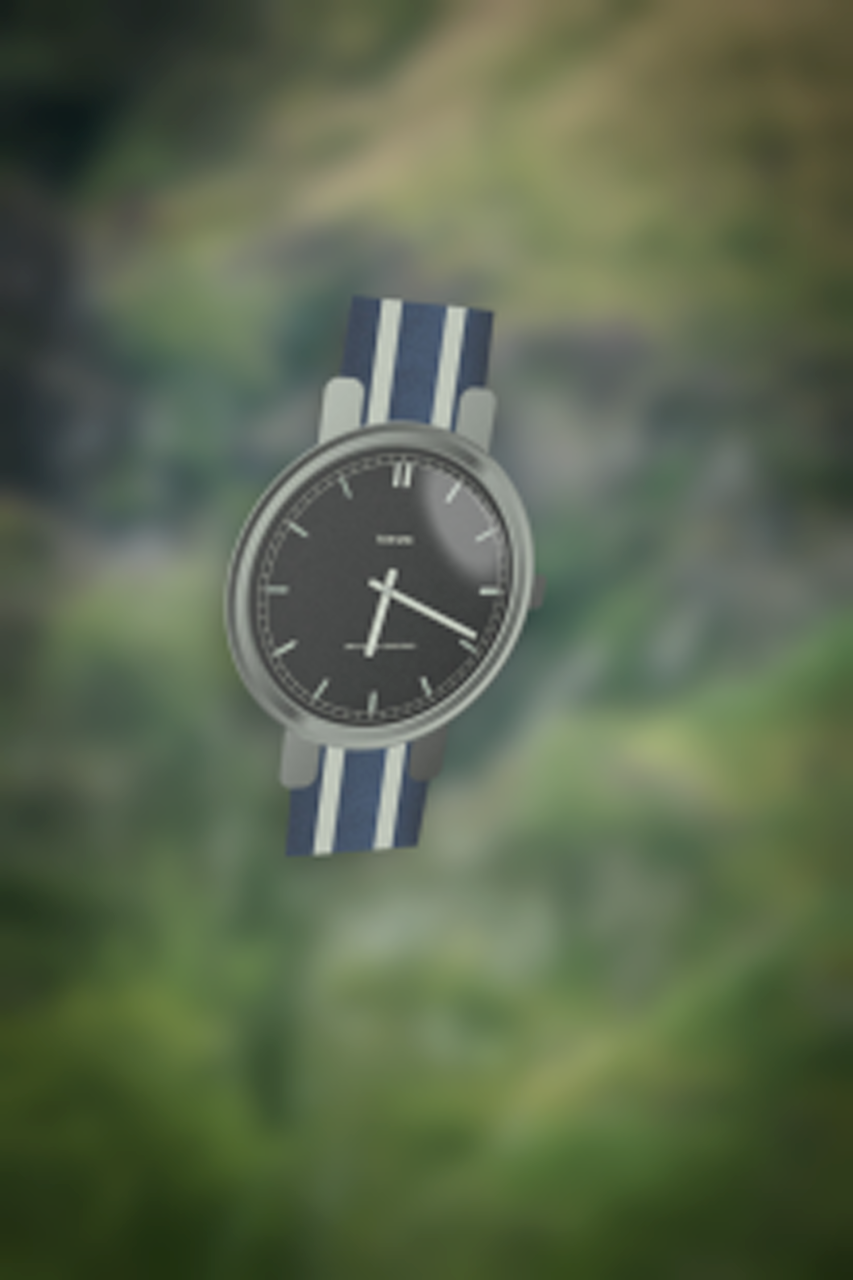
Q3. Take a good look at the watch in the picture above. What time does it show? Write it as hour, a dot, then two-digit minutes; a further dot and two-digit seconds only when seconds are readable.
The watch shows 6.19
